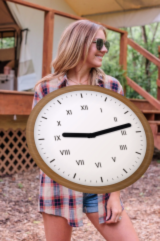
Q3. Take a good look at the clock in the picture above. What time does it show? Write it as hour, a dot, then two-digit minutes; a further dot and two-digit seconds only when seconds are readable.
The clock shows 9.13
